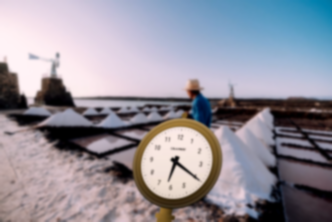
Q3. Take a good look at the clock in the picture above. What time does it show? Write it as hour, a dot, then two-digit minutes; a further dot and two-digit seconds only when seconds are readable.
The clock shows 6.20
